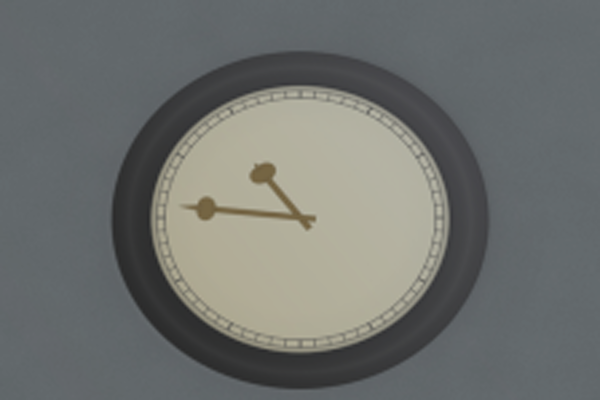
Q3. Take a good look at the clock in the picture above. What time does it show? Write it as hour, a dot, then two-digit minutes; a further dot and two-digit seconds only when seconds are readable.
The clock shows 10.46
